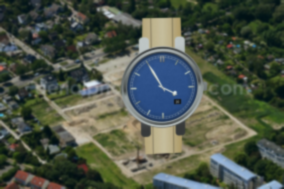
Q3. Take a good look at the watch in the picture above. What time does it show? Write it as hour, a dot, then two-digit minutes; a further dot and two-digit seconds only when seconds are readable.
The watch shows 3.55
